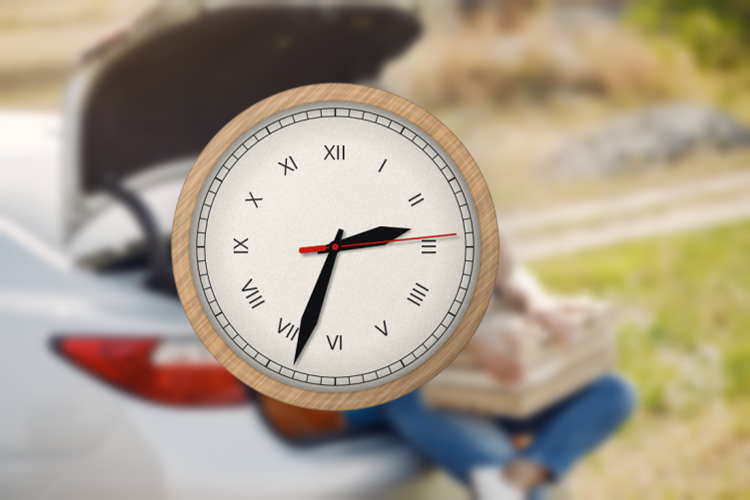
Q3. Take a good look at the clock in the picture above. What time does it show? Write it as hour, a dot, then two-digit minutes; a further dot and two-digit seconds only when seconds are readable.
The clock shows 2.33.14
